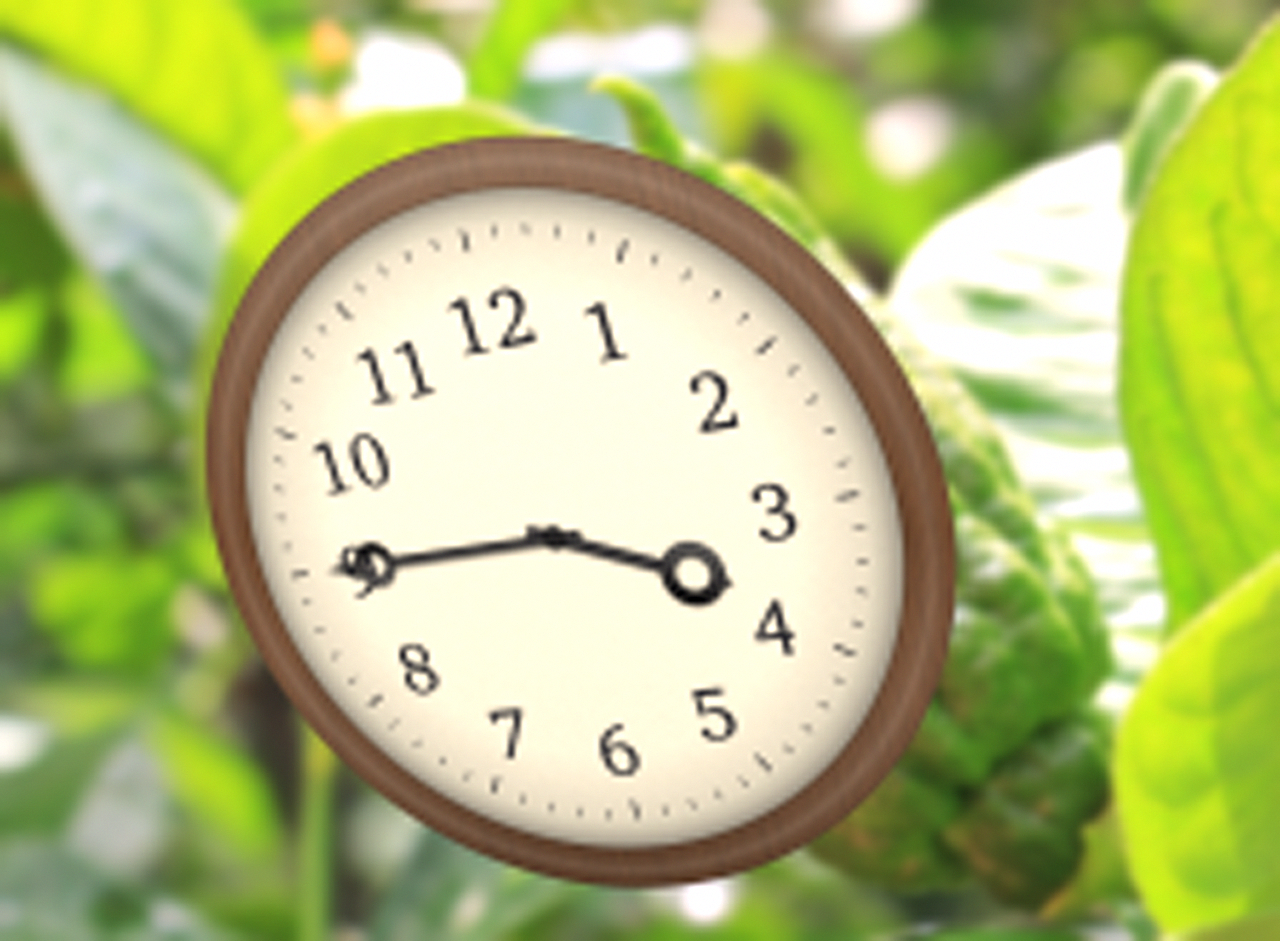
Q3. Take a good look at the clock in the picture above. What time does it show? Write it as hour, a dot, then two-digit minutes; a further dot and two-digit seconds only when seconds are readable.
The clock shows 3.45
